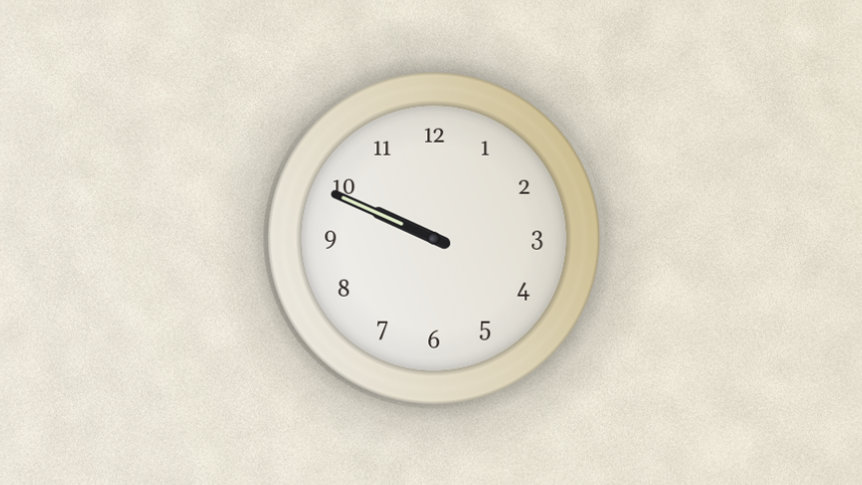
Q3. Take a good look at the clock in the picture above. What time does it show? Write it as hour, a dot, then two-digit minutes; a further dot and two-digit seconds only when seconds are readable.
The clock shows 9.49
